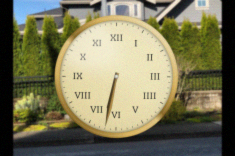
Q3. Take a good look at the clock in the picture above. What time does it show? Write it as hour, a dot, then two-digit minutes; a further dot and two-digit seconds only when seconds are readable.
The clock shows 6.32
